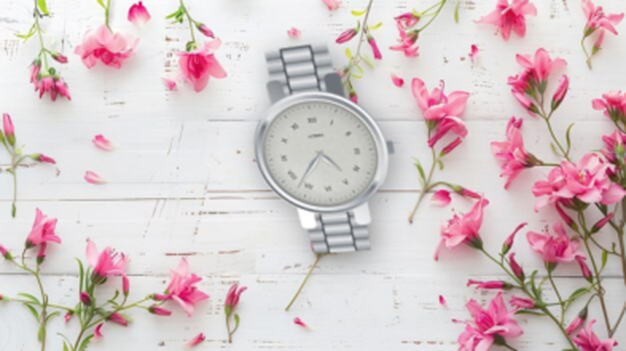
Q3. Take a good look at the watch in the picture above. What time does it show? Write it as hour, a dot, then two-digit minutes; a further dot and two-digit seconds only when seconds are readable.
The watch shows 4.37
